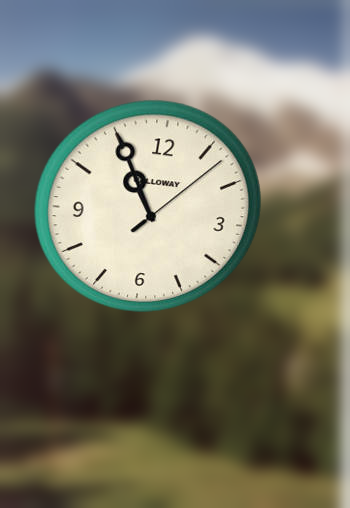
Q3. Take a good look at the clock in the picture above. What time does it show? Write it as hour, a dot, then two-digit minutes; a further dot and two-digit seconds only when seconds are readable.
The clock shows 10.55.07
